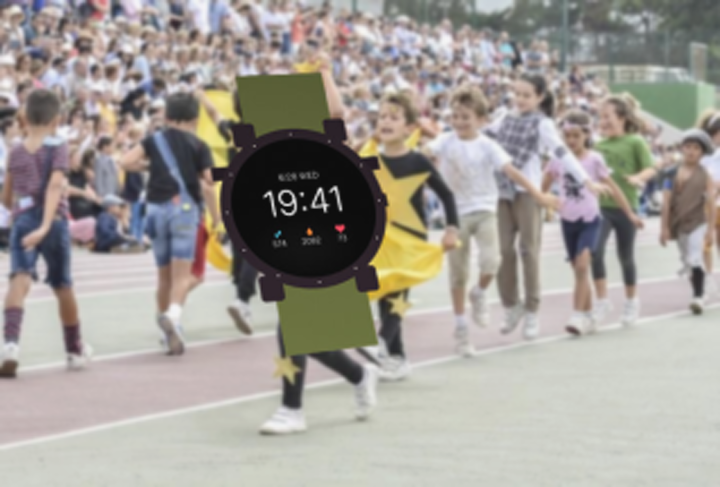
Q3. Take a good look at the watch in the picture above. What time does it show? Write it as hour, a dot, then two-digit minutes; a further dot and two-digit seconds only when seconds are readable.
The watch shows 19.41
